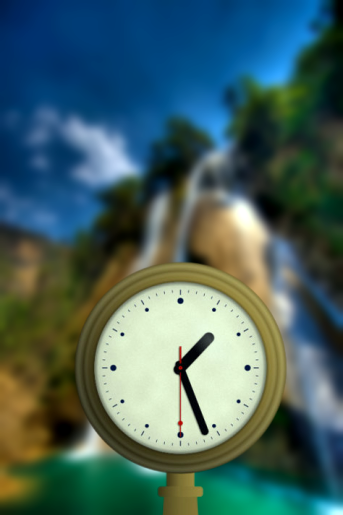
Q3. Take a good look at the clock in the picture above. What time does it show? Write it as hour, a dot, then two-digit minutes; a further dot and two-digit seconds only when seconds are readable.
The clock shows 1.26.30
